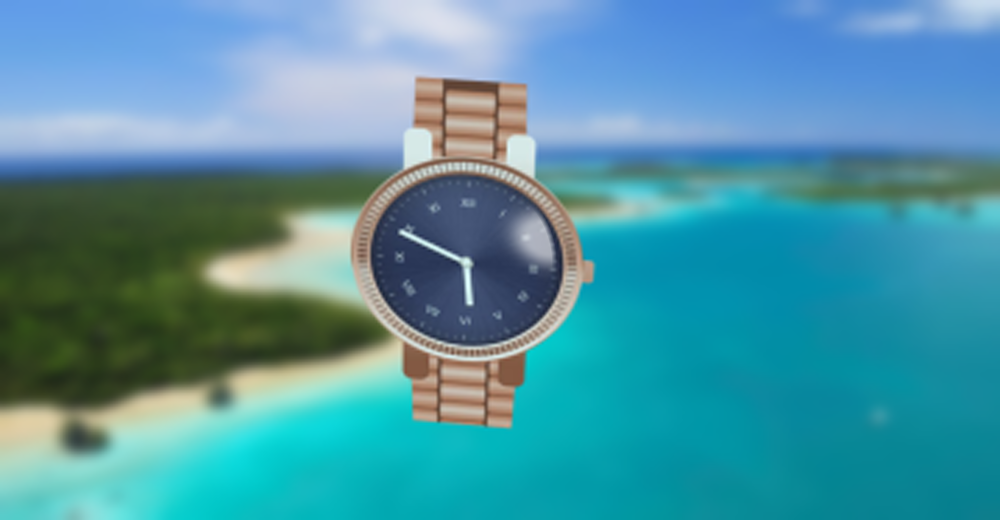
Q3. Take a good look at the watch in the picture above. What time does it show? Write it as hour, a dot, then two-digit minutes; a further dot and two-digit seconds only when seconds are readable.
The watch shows 5.49
